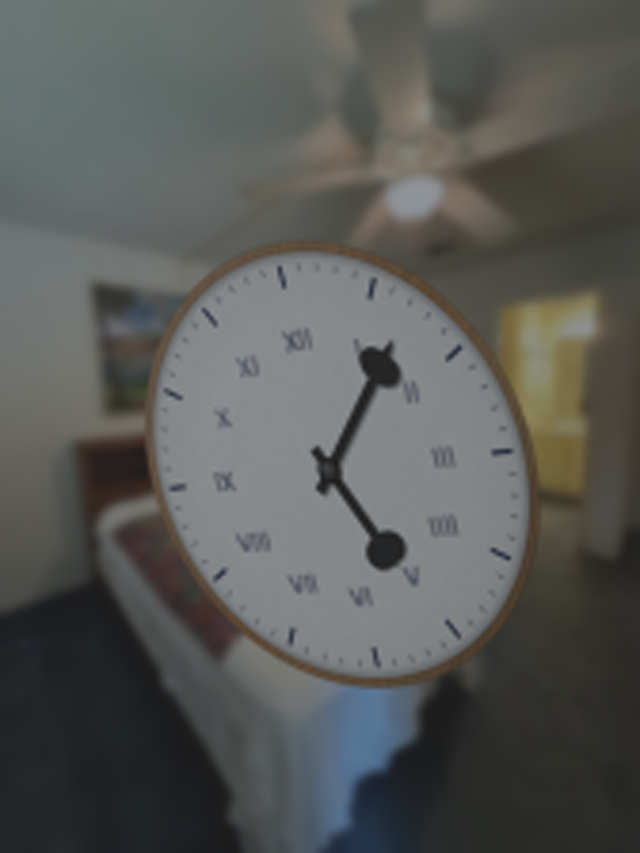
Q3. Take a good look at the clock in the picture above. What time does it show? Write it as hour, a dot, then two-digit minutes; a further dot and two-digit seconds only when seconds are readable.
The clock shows 5.07
